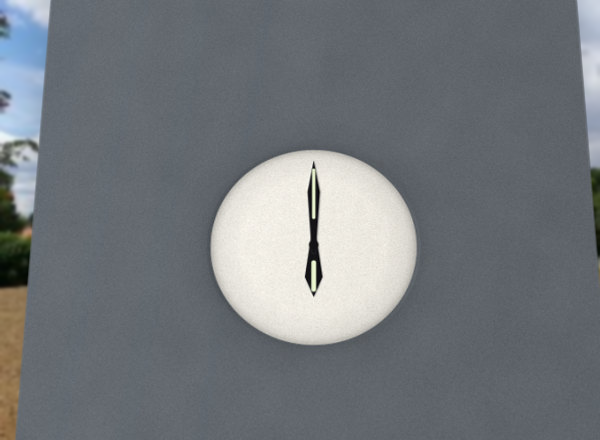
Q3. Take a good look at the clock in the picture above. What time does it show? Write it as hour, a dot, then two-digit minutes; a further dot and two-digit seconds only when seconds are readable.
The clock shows 6.00
